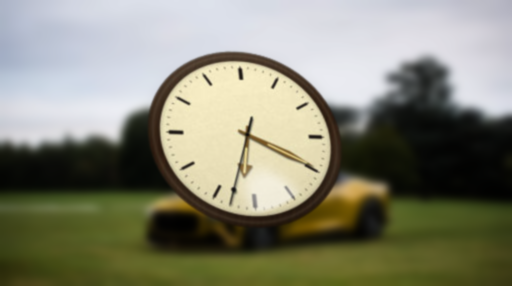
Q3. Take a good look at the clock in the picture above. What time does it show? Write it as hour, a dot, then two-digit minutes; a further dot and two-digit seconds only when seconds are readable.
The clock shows 6.19.33
